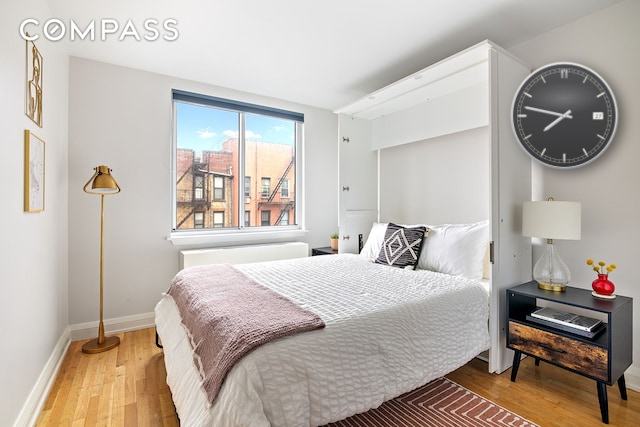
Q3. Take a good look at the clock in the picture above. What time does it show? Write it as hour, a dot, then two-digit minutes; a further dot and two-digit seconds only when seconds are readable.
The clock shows 7.47
